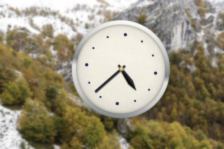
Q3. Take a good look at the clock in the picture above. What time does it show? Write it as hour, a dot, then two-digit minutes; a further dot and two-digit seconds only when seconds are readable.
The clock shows 4.37
